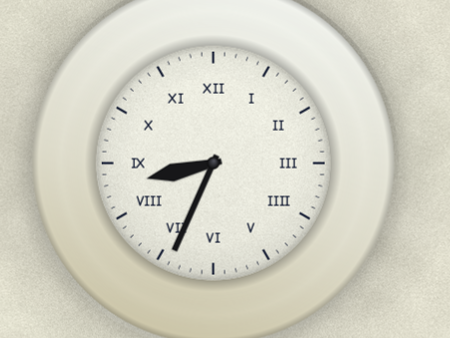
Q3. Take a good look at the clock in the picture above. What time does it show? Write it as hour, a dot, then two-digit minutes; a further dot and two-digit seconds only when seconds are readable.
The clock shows 8.34
